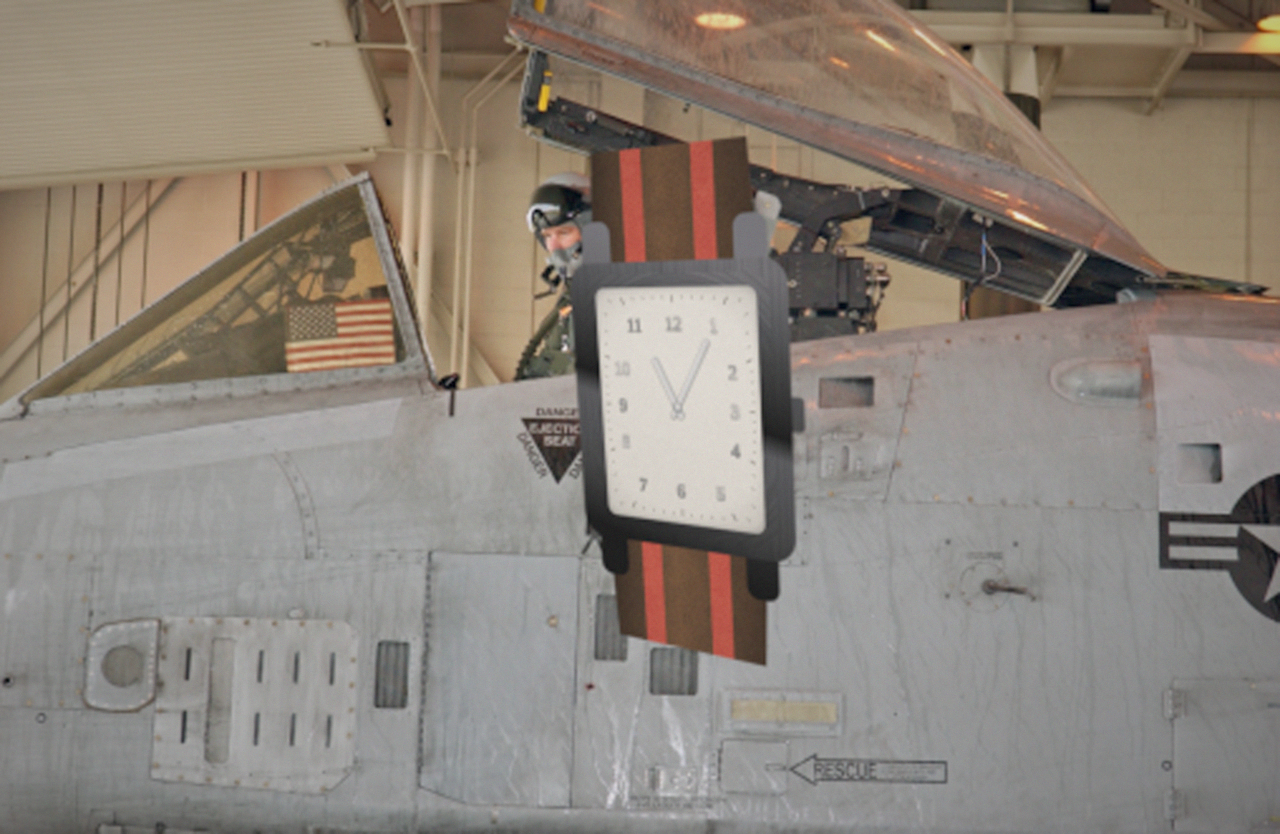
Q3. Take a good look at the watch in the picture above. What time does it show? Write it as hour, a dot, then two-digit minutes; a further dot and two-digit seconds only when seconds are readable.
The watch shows 11.05
